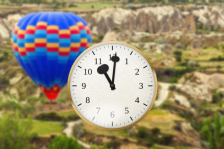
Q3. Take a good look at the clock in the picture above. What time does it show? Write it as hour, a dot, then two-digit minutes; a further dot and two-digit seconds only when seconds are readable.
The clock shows 11.01
